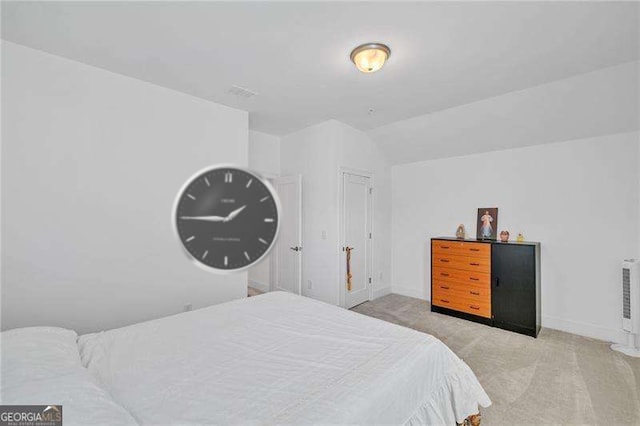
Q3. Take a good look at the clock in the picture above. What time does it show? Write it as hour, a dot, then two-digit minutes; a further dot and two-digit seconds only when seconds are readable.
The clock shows 1.45
